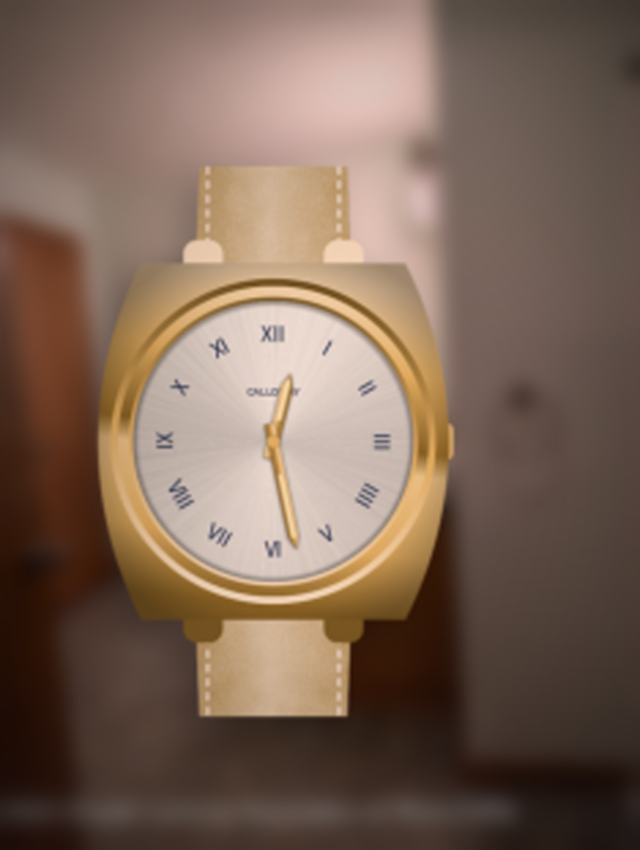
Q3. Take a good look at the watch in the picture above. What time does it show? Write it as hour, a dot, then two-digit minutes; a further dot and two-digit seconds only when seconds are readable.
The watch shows 12.28
